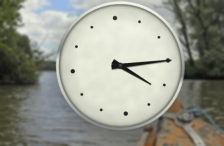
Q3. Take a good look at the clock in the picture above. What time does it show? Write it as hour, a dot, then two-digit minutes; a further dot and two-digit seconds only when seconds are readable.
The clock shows 4.15
